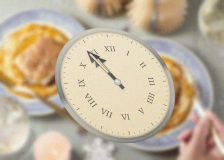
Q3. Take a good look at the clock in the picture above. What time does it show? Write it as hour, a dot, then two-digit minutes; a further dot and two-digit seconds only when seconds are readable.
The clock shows 10.54
